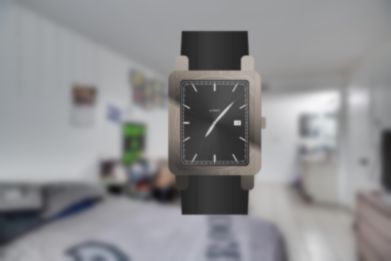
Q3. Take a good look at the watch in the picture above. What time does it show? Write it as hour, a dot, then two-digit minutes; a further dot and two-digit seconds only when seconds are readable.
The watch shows 7.07
